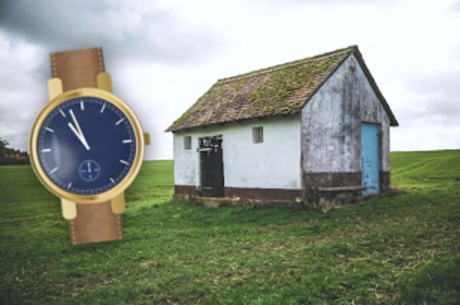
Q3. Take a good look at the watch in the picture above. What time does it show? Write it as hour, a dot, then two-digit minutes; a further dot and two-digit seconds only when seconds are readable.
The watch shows 10.57
